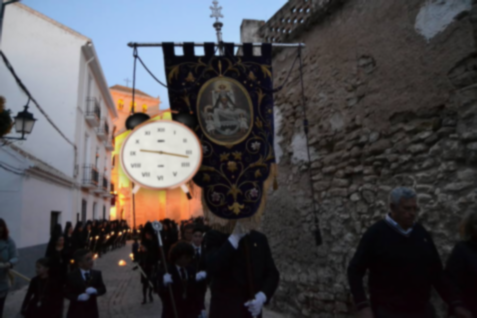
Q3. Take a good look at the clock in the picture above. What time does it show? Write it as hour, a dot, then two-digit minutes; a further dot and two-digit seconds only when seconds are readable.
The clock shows 9.17
